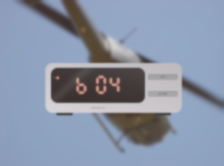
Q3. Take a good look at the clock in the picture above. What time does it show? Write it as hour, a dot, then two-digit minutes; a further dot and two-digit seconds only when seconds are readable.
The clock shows 6.04
